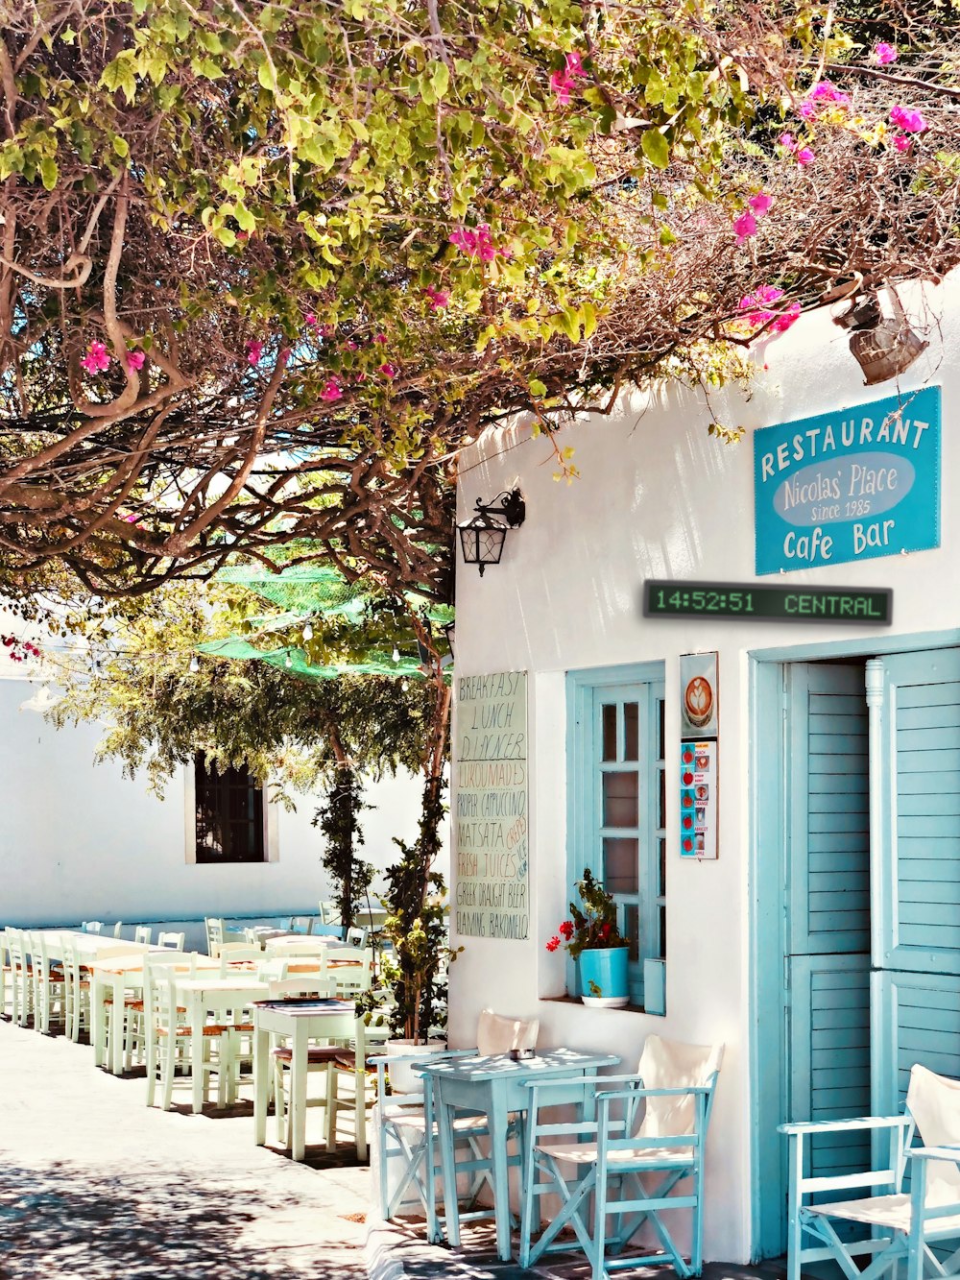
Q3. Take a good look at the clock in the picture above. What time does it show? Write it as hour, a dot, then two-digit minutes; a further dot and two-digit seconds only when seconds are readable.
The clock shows 14.52.51
